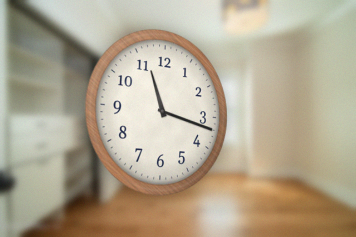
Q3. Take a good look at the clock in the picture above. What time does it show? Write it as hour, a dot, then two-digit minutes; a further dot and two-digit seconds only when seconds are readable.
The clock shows 11.17
